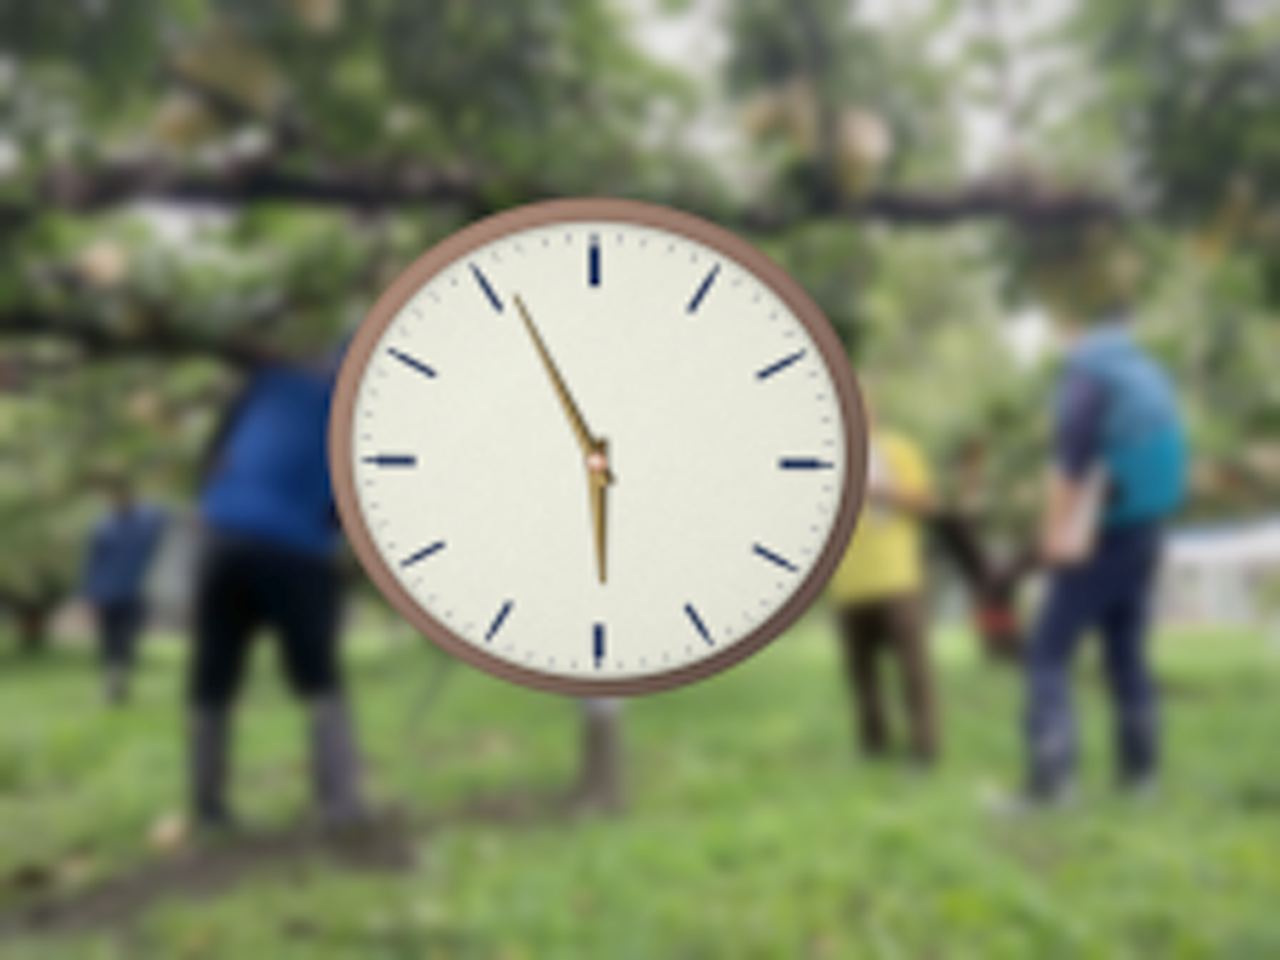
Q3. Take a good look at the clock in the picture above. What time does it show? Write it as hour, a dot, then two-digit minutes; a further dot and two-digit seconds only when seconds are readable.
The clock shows 5.56
